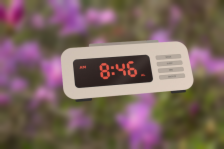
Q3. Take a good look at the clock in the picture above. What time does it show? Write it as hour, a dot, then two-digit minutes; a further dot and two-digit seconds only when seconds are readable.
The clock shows 8.46
